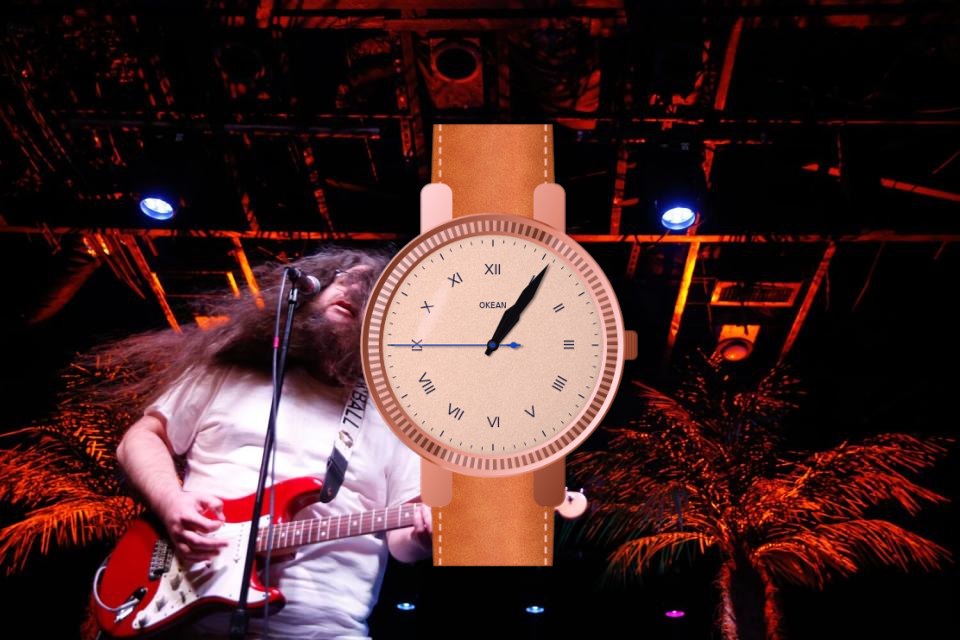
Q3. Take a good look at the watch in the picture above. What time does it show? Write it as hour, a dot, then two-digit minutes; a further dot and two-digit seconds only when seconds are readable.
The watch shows 1.05.45
